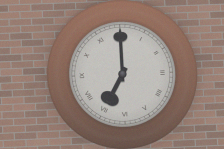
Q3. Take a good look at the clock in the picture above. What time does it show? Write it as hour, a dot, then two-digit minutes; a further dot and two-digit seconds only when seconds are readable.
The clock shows 7.00
